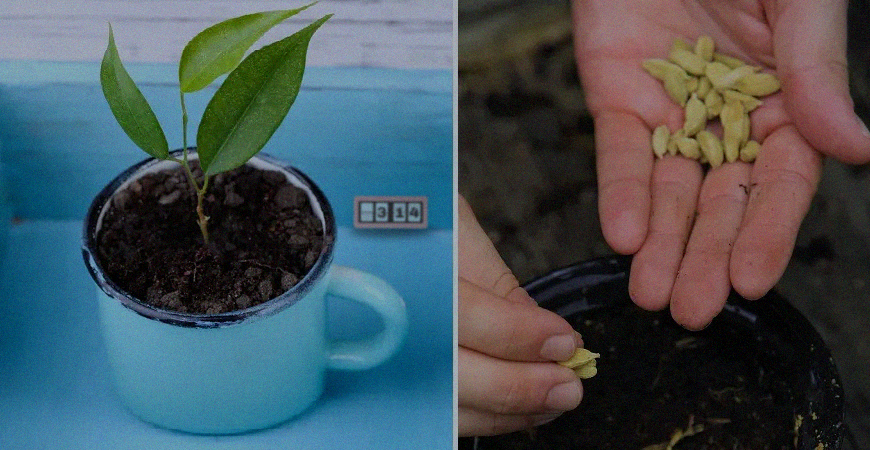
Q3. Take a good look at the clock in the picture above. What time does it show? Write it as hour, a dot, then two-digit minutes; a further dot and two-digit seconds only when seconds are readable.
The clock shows 3.14
